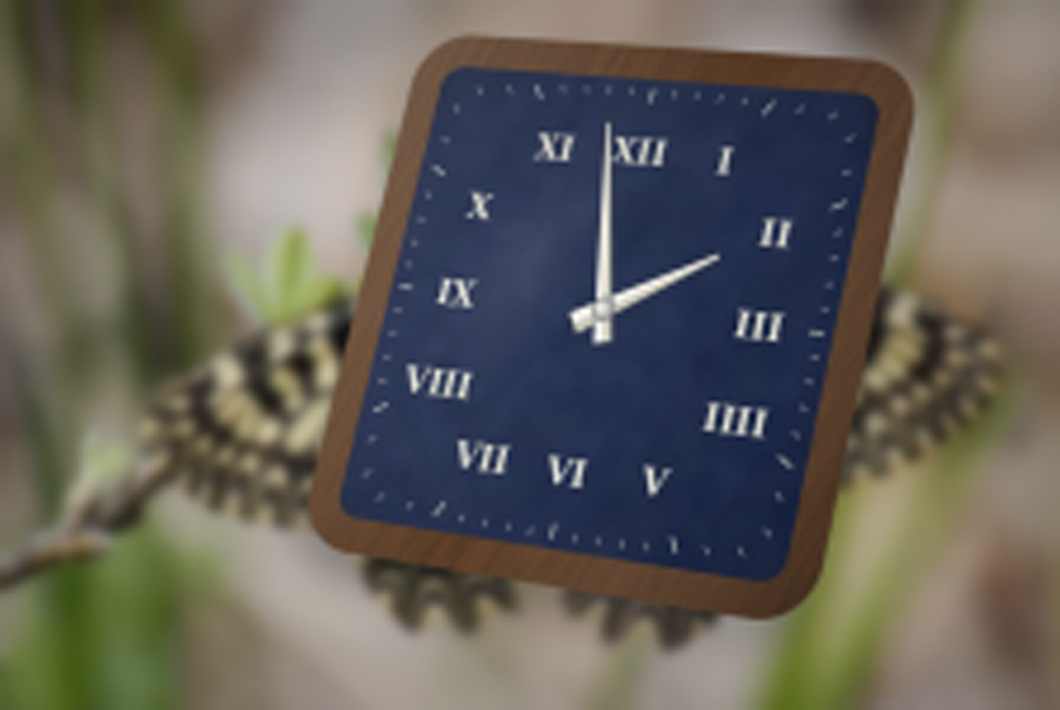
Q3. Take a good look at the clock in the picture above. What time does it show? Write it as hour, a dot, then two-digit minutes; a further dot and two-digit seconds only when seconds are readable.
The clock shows 1.58
